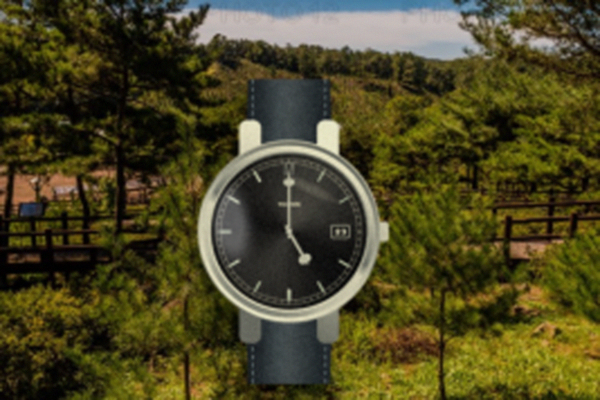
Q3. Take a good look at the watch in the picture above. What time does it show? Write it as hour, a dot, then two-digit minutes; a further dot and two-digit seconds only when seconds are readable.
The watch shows 5.00
